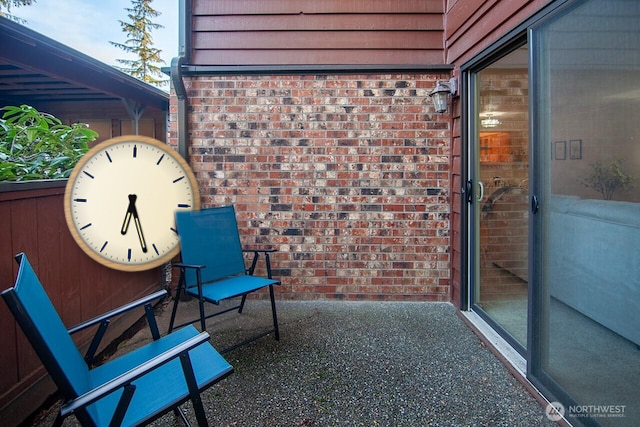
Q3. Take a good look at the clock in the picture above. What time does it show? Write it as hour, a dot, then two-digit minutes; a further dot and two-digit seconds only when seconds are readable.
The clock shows 6.27
